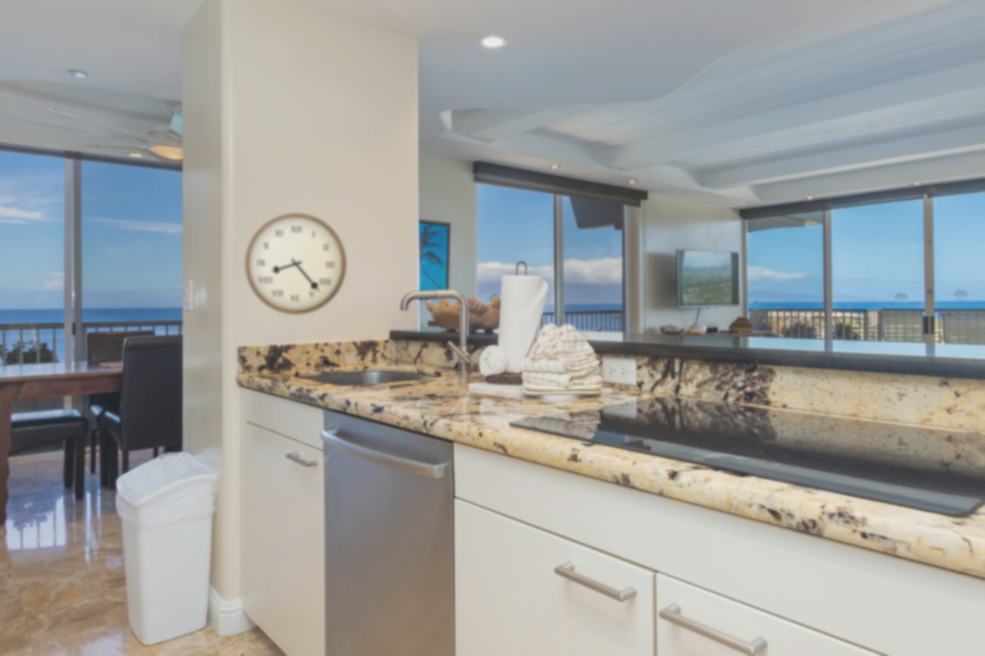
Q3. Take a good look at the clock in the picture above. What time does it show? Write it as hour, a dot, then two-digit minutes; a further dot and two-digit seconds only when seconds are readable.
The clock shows 8.23
